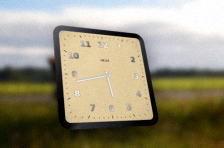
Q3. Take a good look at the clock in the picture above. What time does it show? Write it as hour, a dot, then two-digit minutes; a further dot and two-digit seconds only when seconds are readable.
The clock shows 5.43
